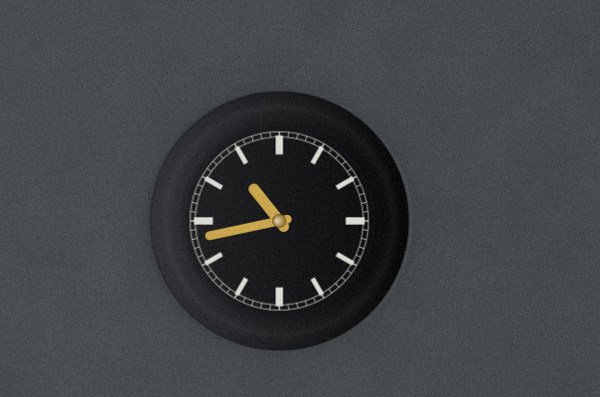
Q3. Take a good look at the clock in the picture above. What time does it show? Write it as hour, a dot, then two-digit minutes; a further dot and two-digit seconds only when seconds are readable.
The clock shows 10.43
